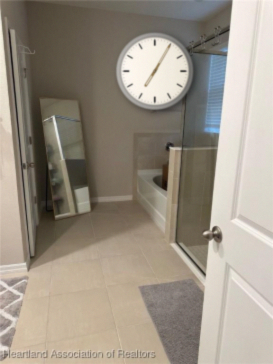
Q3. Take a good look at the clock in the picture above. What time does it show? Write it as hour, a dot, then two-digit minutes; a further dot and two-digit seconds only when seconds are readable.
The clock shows 7.05
